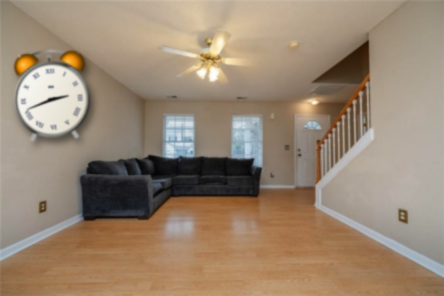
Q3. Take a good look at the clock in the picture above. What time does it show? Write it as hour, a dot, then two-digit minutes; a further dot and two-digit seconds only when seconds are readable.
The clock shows 2.42
